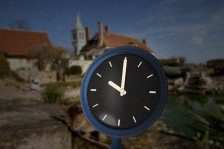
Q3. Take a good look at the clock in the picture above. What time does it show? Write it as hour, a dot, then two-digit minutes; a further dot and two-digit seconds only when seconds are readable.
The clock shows 10.00
